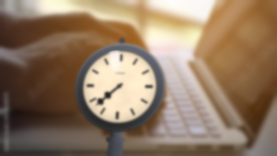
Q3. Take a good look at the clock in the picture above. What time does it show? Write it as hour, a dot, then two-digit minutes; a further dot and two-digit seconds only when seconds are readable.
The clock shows 7.38
